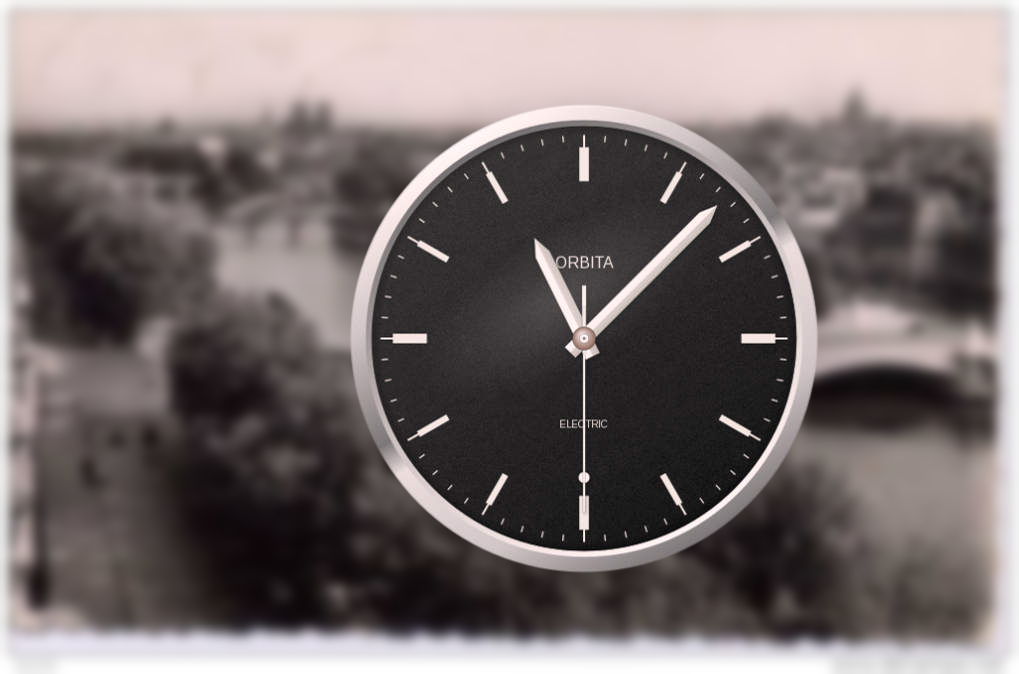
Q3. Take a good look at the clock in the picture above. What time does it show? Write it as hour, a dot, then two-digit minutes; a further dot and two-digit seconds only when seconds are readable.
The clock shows 11.07.30
